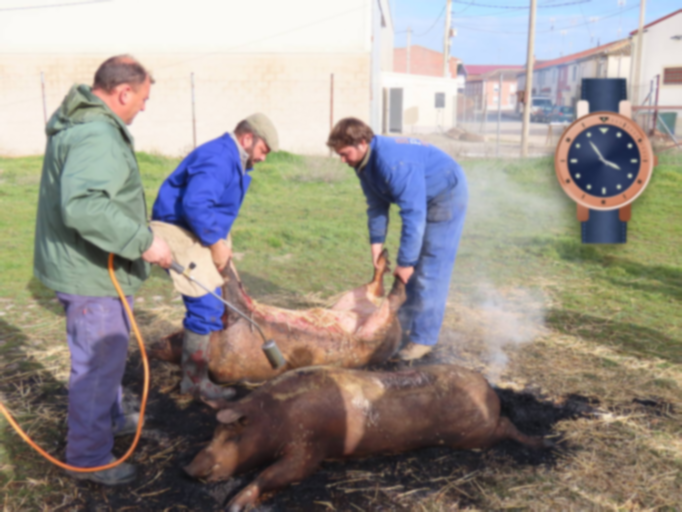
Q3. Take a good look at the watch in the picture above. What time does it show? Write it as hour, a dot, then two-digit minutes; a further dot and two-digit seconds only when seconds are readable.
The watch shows 3.54
